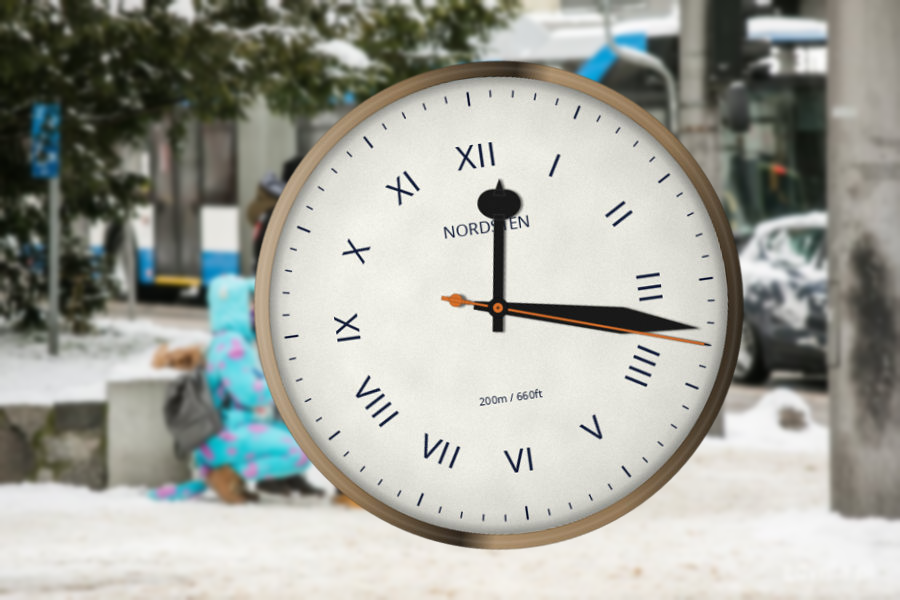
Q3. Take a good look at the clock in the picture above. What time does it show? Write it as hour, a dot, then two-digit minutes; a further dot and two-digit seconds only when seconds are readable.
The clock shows 12.17.18
